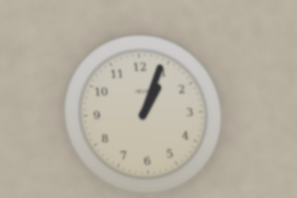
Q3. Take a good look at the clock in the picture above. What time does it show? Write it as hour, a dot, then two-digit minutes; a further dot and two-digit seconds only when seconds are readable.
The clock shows 1.04
